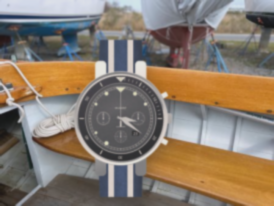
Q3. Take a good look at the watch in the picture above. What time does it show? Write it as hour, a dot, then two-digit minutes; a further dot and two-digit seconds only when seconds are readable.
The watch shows 3.21
